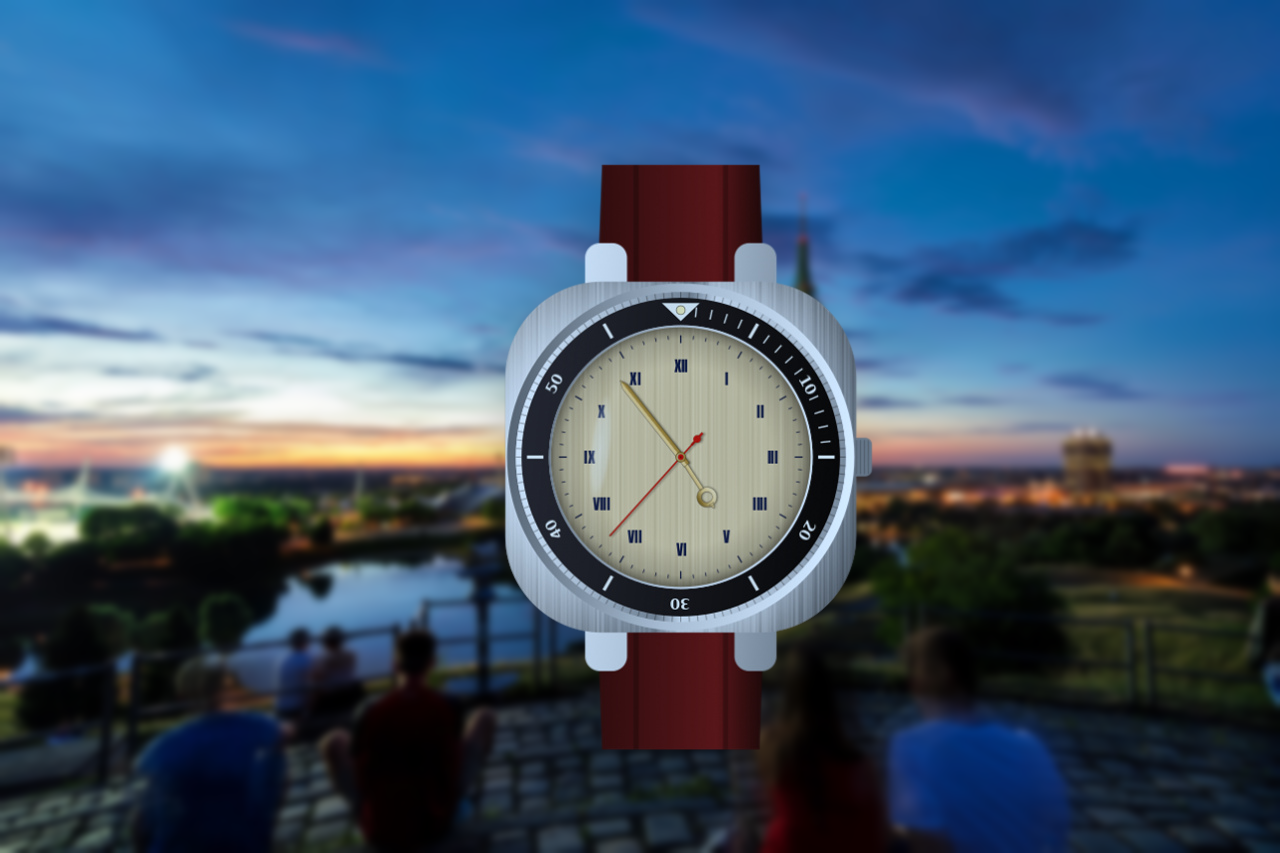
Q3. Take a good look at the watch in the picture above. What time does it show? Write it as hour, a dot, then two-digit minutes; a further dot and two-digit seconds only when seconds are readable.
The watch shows 4.53.37
